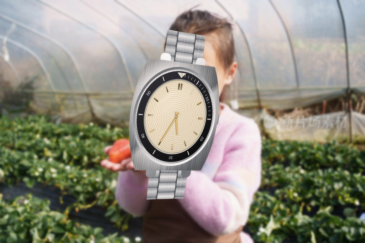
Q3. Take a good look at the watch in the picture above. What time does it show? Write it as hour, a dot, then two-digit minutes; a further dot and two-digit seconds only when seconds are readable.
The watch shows 5.35
